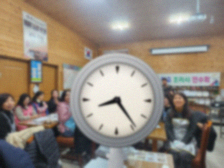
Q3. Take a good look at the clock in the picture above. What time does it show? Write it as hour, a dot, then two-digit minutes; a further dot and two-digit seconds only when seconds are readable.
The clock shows 8.24
